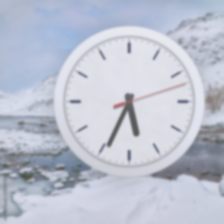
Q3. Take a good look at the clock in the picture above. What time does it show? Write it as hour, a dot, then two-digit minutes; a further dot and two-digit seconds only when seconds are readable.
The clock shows 5.34.12
